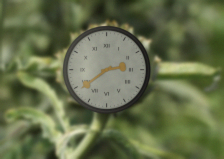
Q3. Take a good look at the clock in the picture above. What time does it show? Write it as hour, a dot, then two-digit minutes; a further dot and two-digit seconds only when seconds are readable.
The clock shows 2.39
